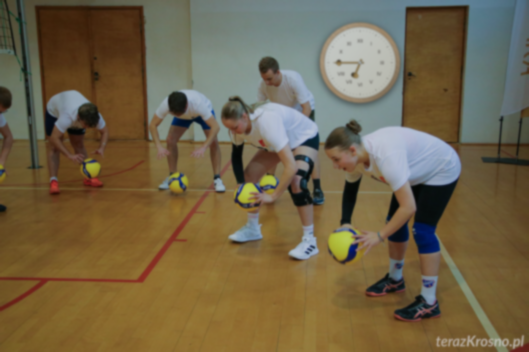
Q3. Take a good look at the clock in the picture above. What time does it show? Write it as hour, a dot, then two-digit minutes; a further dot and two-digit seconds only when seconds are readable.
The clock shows 6.45
